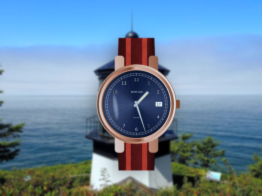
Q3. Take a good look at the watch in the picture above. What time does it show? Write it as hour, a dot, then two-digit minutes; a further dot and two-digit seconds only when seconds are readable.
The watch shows 1.27
